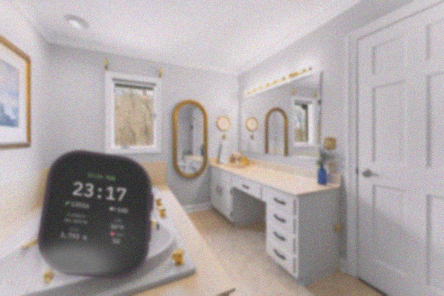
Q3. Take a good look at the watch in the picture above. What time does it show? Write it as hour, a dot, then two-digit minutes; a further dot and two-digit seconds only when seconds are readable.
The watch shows 23.17
